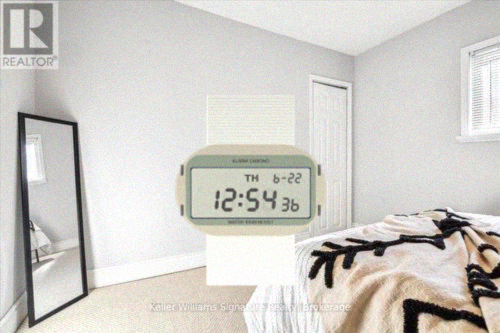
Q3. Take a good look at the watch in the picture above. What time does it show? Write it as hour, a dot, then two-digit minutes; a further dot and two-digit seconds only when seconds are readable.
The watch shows 12.54.36
